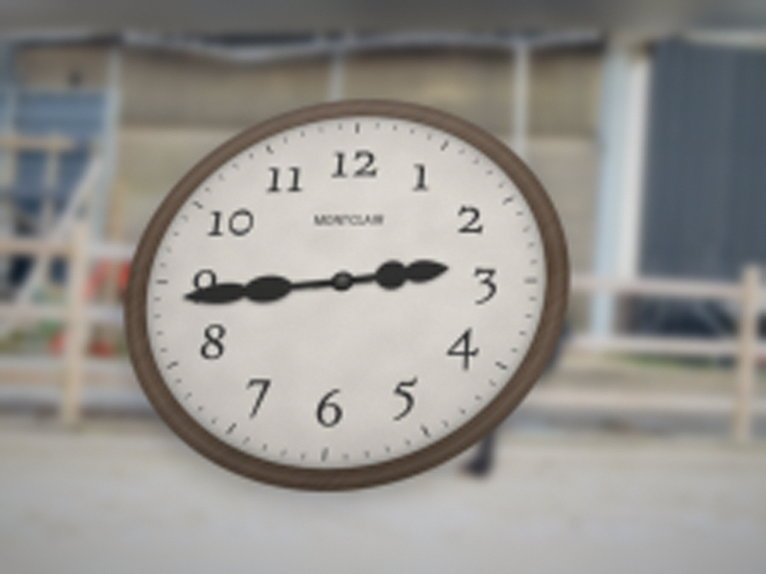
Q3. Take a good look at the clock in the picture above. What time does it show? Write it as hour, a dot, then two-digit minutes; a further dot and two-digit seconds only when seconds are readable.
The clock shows 2.44
